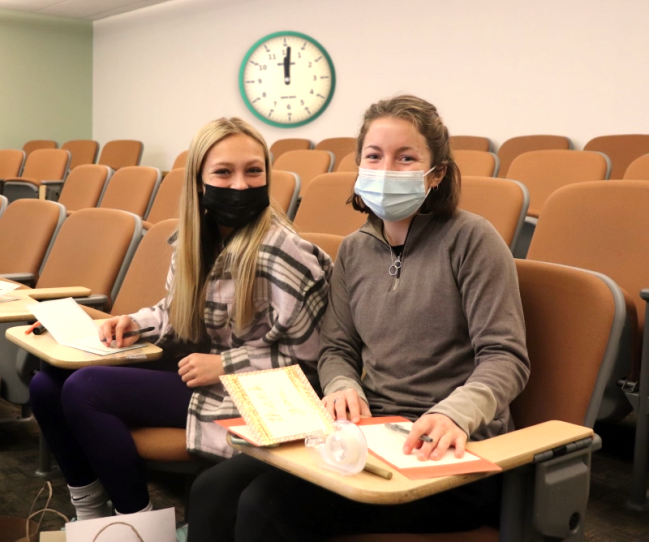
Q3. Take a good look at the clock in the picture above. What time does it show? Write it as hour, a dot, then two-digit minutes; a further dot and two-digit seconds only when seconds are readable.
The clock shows 12.01
